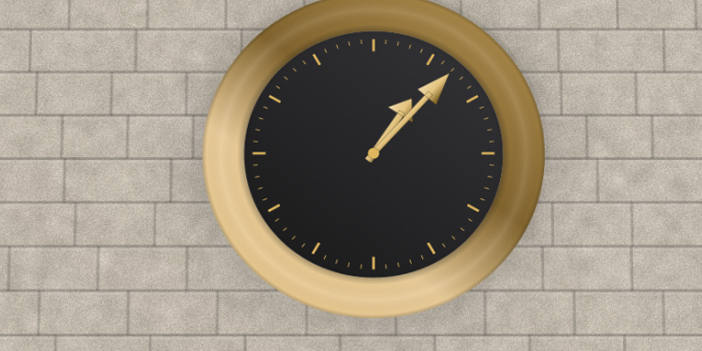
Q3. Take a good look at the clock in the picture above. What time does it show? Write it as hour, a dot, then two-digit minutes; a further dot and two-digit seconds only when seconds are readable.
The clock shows 1.07
